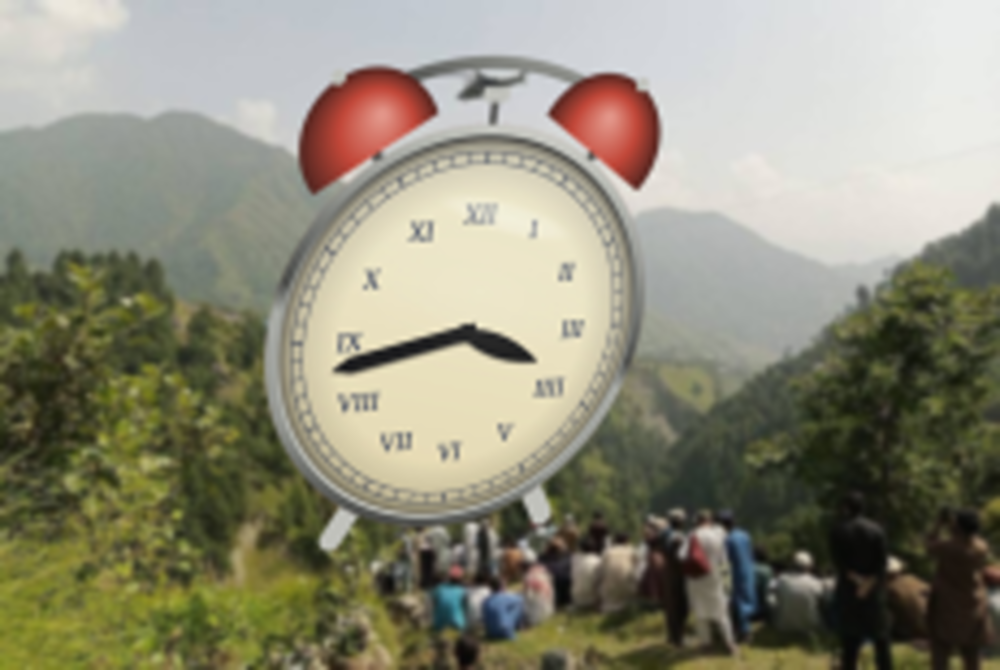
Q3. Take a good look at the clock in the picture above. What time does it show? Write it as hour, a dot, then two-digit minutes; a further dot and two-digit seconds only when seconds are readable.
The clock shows 3.43
